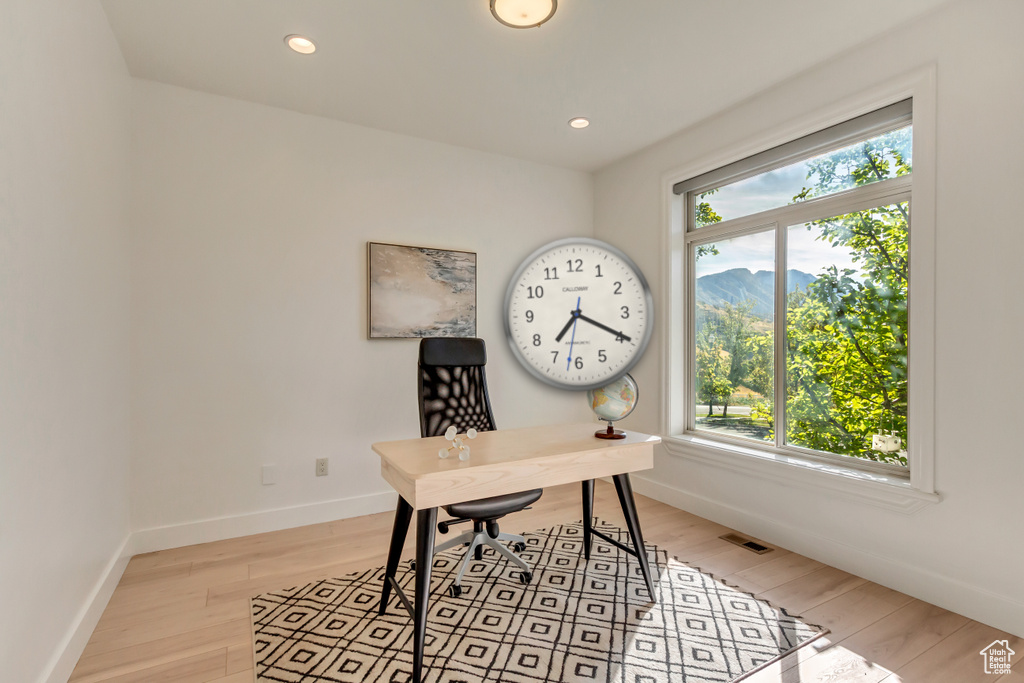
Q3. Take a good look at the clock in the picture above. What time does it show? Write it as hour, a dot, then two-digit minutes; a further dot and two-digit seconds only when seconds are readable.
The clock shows 7.19.32
